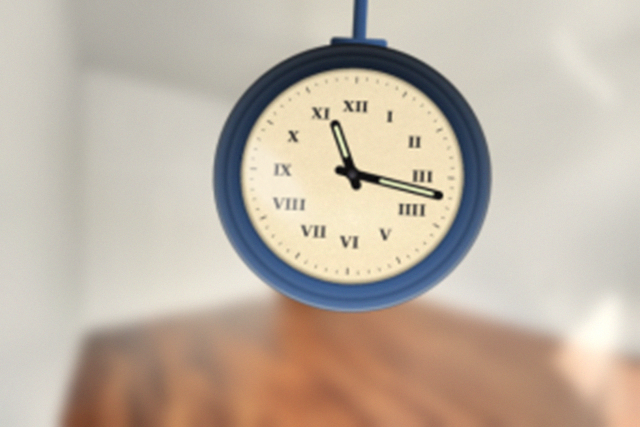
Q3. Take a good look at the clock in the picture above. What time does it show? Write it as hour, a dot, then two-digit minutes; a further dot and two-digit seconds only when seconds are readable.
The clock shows 11.17
